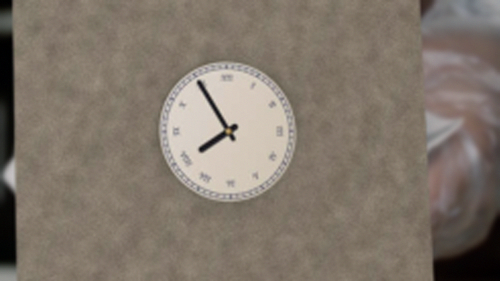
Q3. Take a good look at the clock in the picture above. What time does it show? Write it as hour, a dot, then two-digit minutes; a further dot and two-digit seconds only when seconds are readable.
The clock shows 7.55
